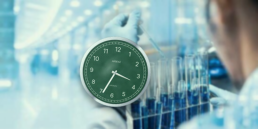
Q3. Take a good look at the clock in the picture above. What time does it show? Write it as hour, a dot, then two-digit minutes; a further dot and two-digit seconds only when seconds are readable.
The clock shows 3.34
